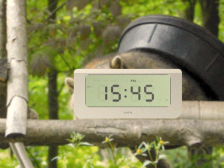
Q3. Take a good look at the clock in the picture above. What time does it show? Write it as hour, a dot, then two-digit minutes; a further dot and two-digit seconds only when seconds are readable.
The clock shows 15.45
